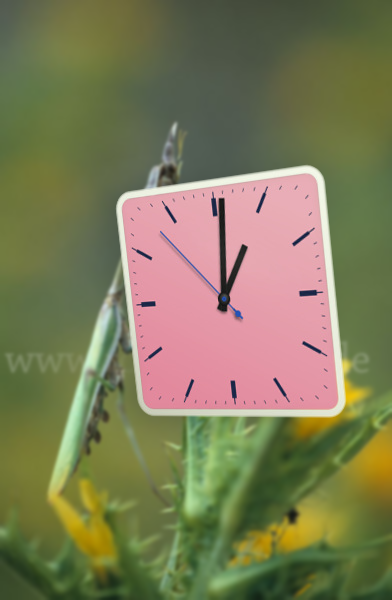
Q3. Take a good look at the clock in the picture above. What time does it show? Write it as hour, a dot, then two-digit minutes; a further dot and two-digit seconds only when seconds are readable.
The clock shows 1.00.53
